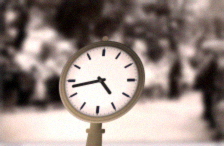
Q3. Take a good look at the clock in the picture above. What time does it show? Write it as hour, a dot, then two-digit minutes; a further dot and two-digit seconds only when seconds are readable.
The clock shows 4.43
